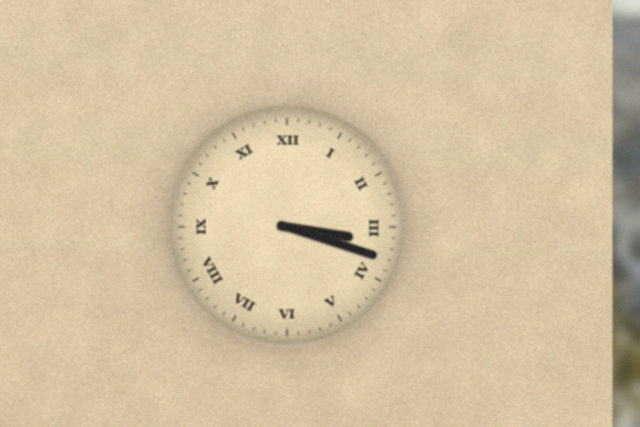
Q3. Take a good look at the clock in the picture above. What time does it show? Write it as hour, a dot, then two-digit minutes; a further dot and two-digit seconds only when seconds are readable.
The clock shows 3.18
